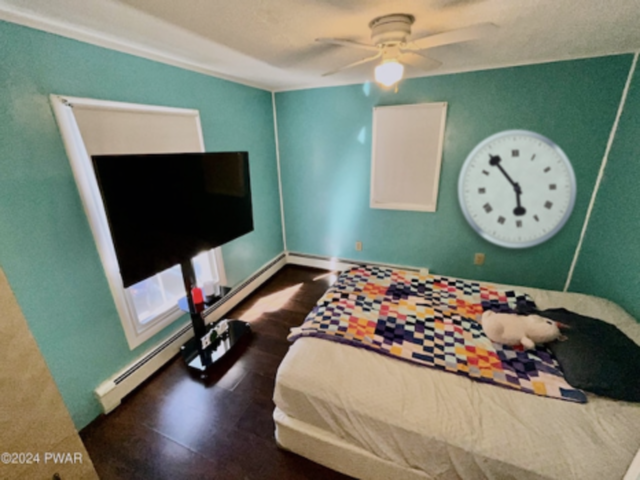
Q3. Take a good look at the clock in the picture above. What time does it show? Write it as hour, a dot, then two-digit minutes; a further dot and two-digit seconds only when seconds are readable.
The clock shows 5.54
